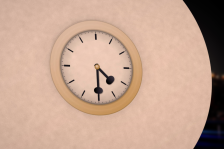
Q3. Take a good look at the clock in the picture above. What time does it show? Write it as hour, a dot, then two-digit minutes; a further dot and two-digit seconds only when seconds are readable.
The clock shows 4.30
